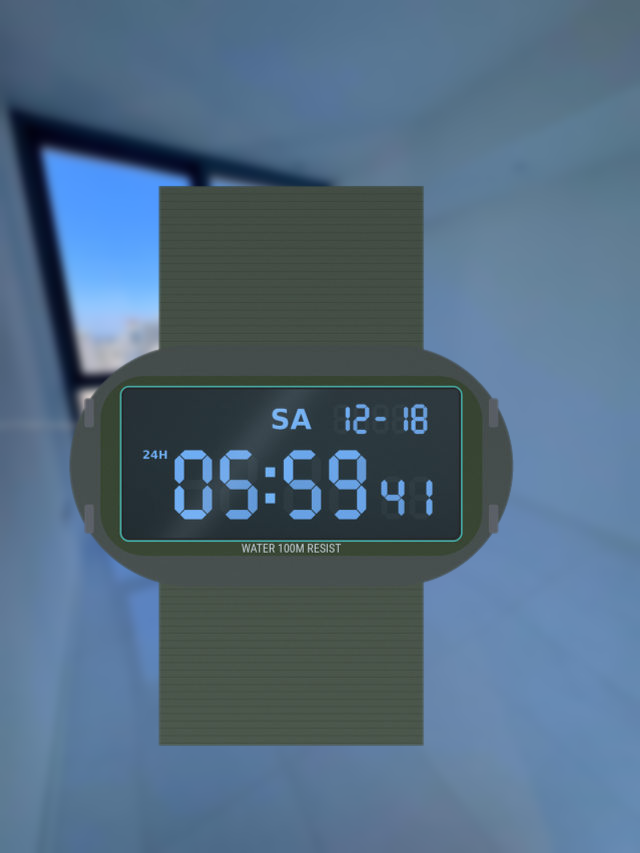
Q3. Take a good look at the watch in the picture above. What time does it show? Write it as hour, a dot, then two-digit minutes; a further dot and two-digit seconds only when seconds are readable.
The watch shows 5.59.41
